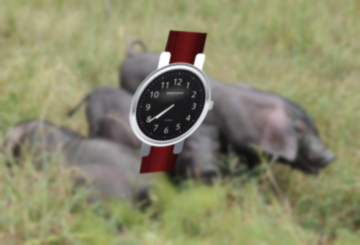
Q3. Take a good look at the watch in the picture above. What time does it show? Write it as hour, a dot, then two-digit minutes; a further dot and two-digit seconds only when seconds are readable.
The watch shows 7.39
